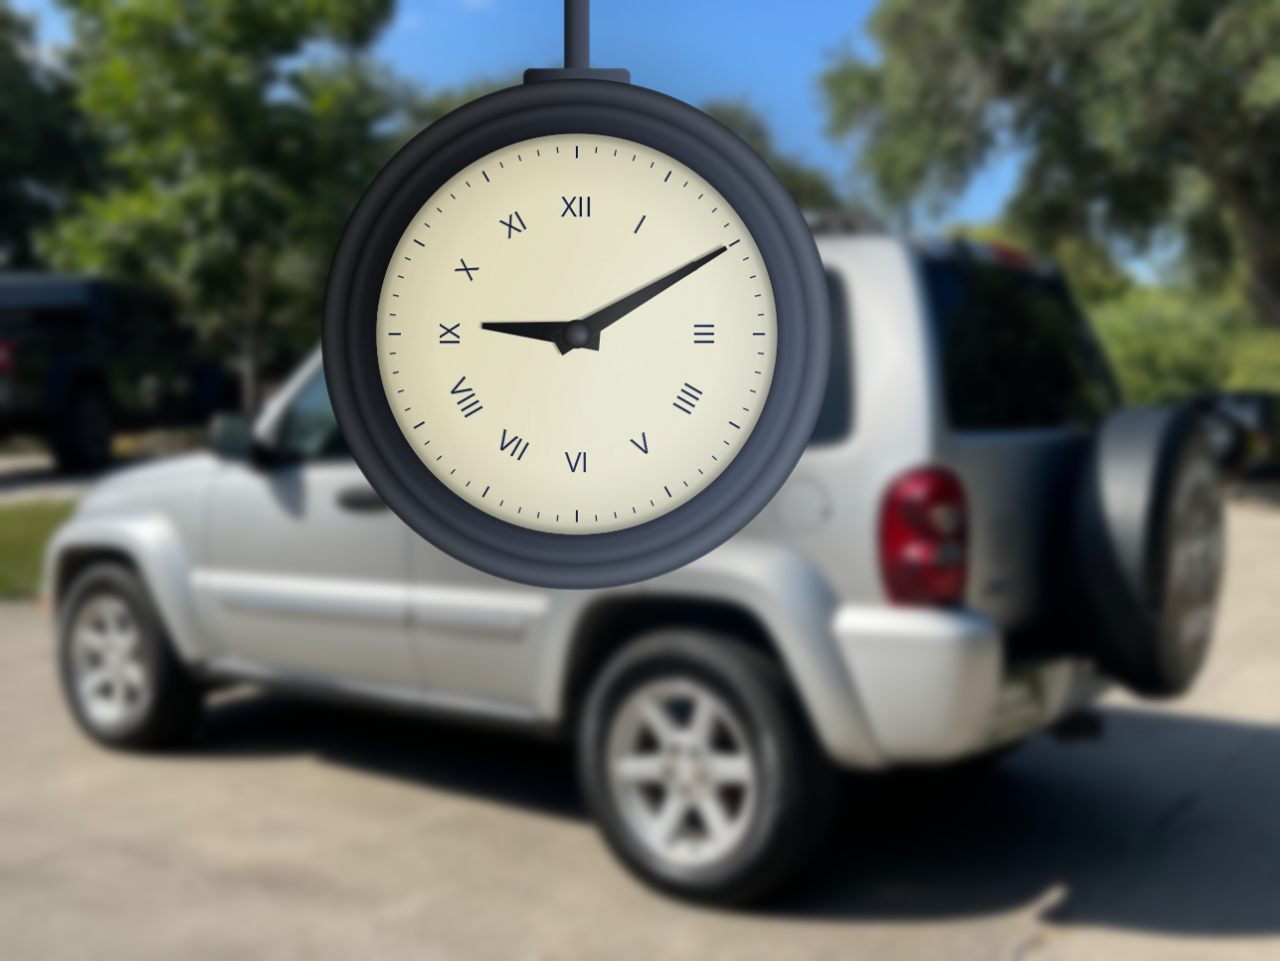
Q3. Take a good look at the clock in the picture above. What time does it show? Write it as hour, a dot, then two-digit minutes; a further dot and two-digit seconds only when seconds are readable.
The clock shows 9.10
